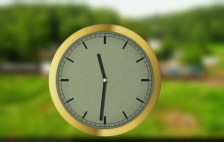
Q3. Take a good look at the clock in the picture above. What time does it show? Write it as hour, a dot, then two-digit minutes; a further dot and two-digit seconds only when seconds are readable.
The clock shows 11.31
